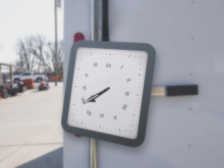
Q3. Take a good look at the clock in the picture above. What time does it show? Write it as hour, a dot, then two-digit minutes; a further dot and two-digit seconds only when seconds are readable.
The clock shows 7.39
